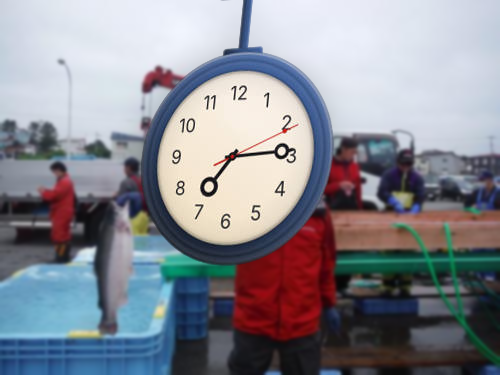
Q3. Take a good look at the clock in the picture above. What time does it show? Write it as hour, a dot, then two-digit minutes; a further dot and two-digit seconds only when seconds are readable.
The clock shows 7.14.11
